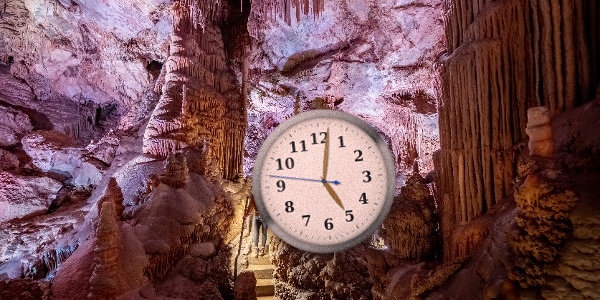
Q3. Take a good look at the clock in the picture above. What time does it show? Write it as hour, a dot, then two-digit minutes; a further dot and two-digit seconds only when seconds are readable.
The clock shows 5.01.47
